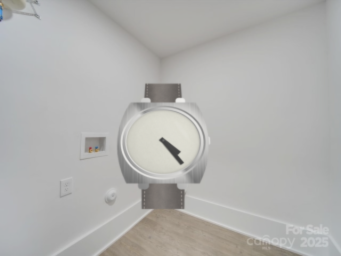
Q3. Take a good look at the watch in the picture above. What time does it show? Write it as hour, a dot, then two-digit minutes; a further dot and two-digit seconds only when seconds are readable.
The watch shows 4.24
